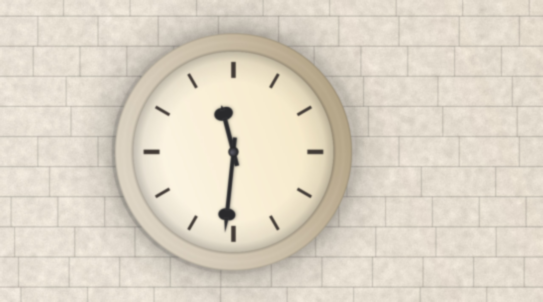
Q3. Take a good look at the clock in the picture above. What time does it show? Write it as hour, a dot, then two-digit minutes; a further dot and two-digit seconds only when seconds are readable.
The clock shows 11.31
